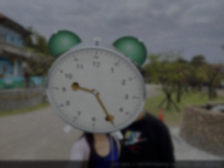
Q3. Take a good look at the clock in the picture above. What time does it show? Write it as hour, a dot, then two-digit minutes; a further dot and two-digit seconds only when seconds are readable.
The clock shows 9.25
